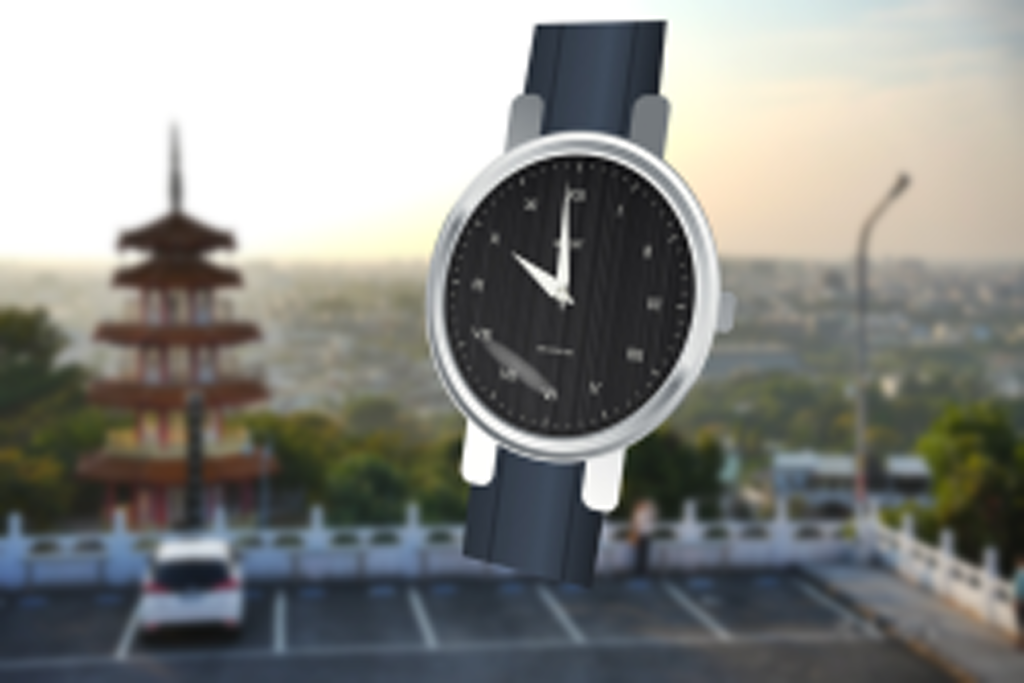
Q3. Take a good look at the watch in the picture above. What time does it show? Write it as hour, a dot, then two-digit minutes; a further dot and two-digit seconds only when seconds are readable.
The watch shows 9.59
